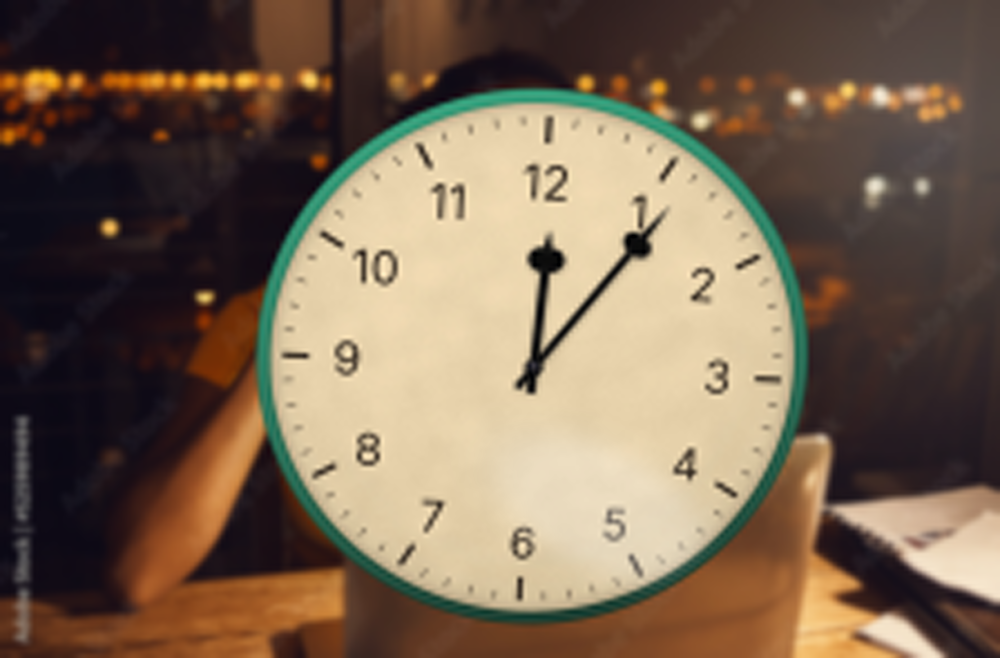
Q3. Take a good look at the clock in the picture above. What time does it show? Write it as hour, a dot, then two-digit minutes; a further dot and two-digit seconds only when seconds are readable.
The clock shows 12.06
